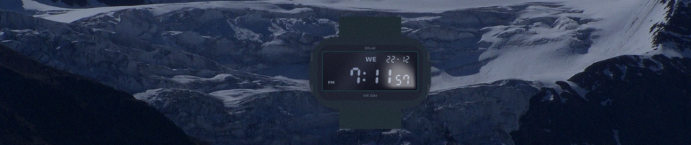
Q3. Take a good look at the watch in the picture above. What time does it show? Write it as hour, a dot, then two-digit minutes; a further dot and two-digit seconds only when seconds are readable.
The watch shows 7.11.57
